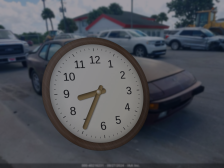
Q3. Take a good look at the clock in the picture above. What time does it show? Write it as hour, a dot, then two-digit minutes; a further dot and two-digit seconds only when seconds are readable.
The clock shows 8.35
